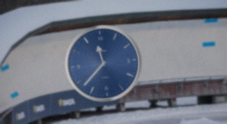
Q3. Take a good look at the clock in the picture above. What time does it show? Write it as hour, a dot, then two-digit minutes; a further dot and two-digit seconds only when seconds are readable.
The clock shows 11.38
